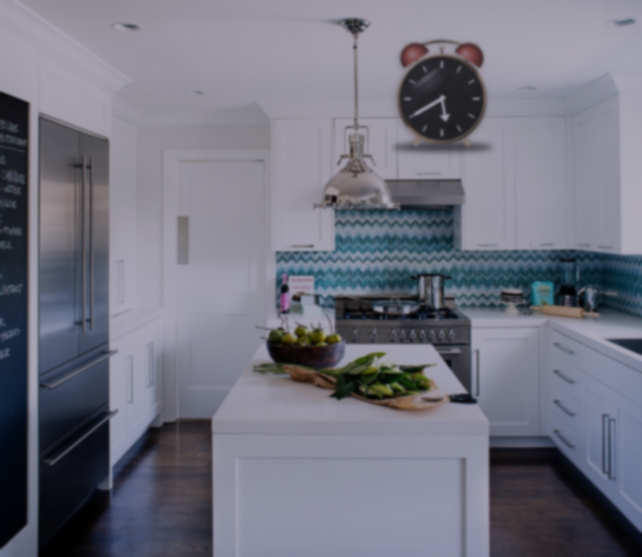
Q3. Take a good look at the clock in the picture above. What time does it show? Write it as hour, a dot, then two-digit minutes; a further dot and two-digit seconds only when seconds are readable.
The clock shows 5.40
